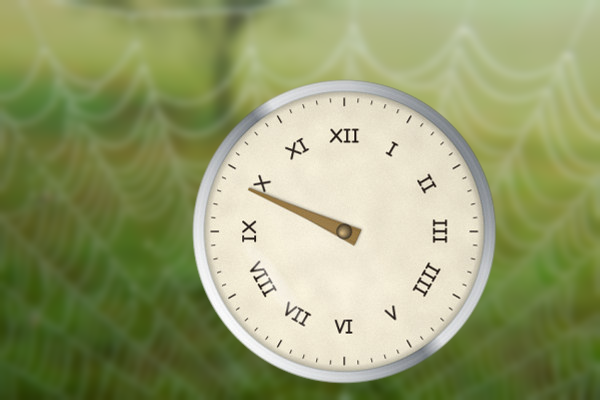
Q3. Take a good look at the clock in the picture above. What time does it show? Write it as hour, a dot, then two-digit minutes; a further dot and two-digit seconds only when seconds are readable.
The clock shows 9.49
